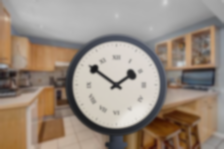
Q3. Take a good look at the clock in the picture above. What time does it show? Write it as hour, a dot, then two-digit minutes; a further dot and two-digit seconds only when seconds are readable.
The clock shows 1.51
